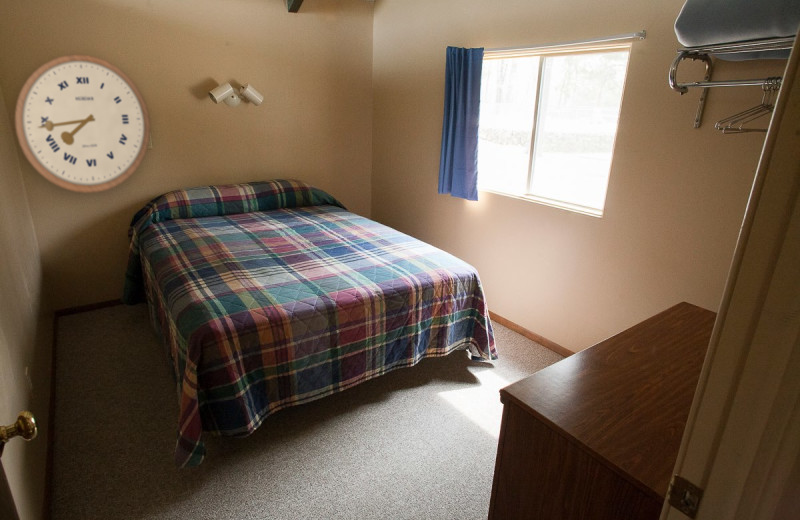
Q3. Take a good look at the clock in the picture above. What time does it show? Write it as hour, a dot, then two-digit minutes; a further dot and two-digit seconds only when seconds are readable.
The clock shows 7.44
